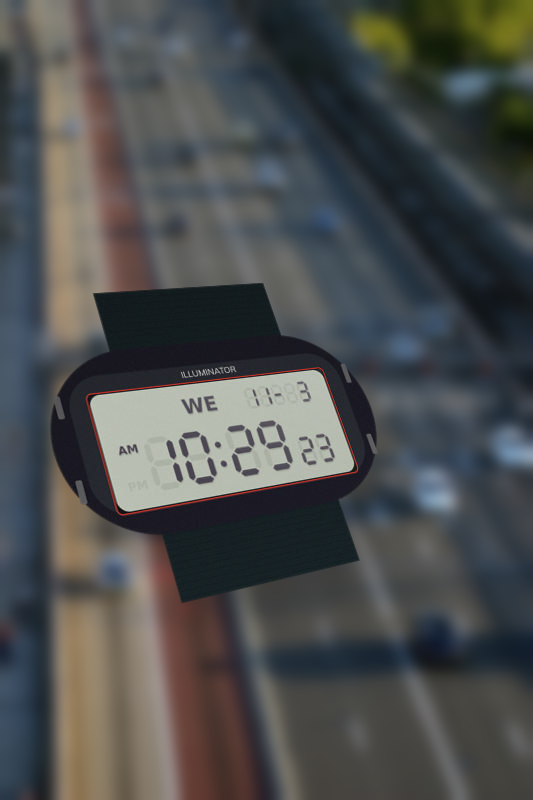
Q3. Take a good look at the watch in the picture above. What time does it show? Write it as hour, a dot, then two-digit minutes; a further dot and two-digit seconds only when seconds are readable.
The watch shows 10.29.23
